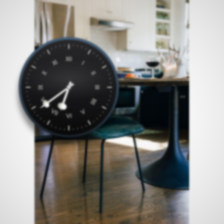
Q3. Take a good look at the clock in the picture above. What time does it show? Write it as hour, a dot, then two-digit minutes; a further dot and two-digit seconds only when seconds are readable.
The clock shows 6.39
